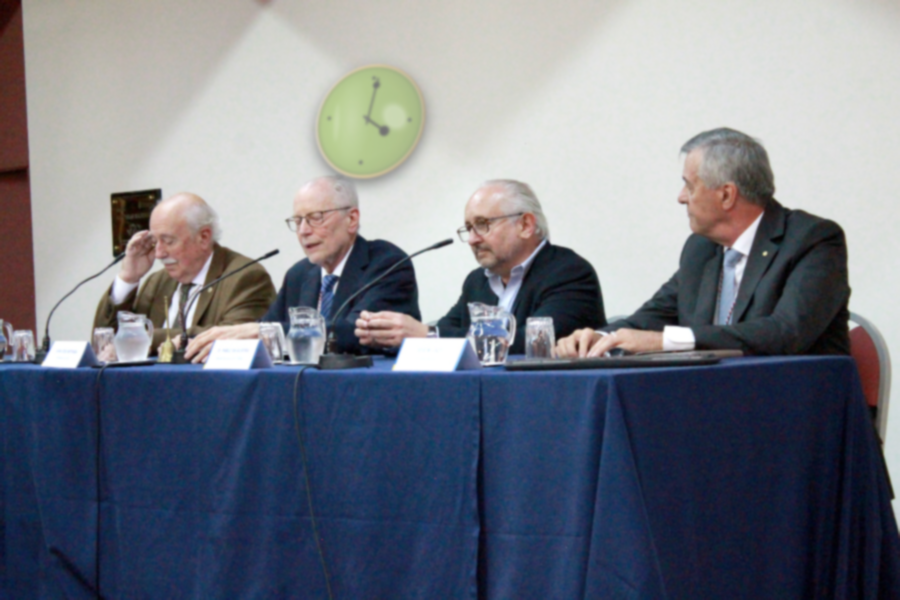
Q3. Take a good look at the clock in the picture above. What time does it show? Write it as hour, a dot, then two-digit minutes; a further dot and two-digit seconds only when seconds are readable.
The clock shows 4.01
